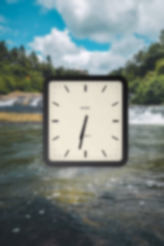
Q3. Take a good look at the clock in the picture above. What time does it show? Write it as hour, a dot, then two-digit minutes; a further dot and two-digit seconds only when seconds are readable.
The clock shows 6.32
